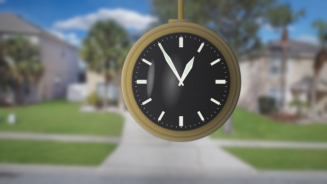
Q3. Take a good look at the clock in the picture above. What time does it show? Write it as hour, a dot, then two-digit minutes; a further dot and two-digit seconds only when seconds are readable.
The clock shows 12.55
